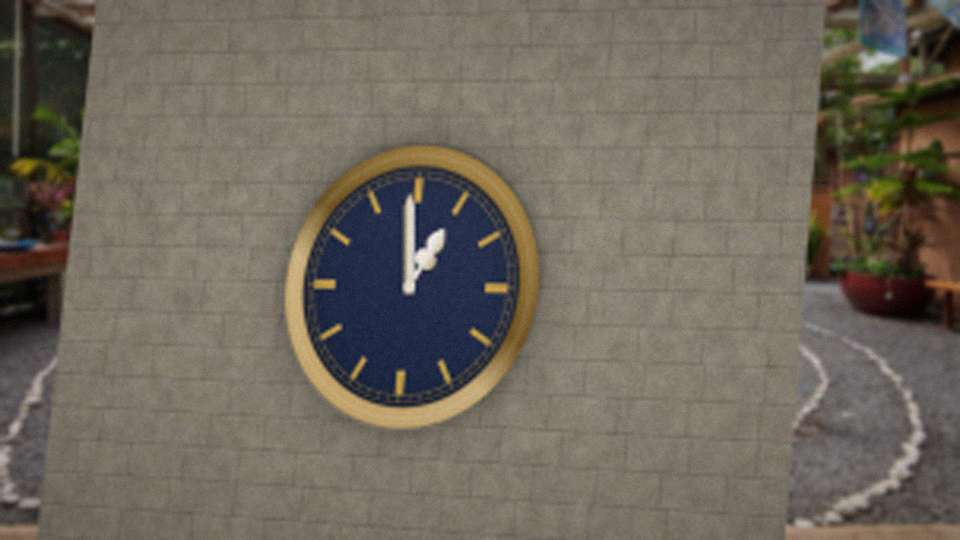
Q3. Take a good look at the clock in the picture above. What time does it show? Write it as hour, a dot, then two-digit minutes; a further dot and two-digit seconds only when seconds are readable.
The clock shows 12.59
